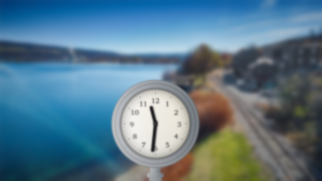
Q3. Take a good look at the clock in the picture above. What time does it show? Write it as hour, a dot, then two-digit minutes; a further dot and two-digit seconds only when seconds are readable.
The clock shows 11.31
